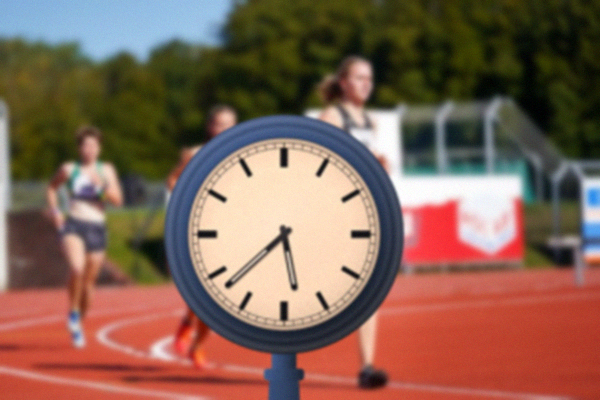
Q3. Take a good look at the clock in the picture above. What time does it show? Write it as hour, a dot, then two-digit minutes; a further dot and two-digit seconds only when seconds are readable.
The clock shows 5.38
